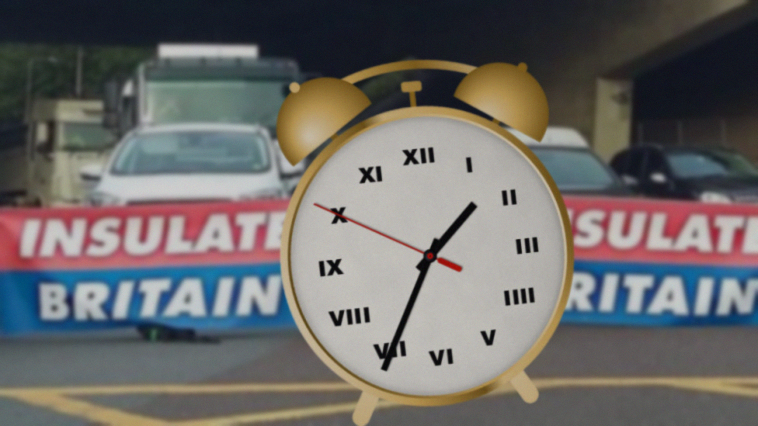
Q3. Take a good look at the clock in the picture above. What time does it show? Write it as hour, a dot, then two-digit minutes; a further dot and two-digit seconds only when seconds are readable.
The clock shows 1.34.50
